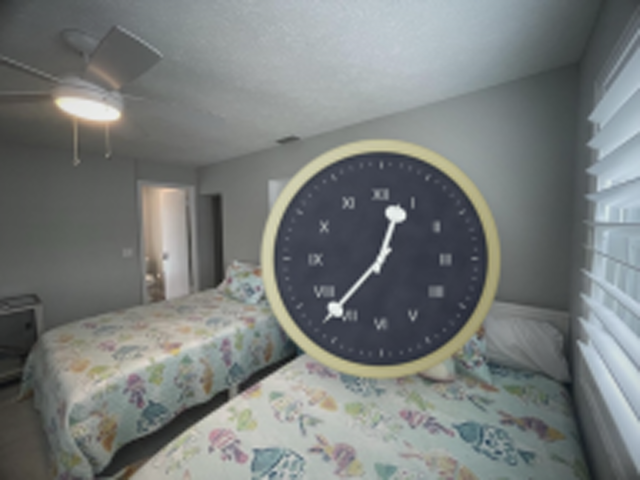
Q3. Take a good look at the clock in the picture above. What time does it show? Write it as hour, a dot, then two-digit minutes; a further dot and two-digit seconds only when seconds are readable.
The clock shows 12.37
